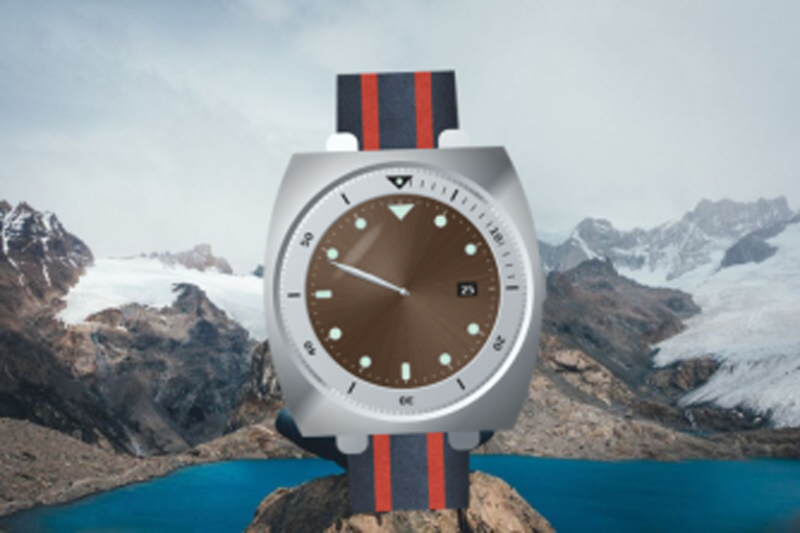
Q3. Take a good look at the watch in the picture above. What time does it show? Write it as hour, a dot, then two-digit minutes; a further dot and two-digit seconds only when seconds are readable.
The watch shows 9.49
